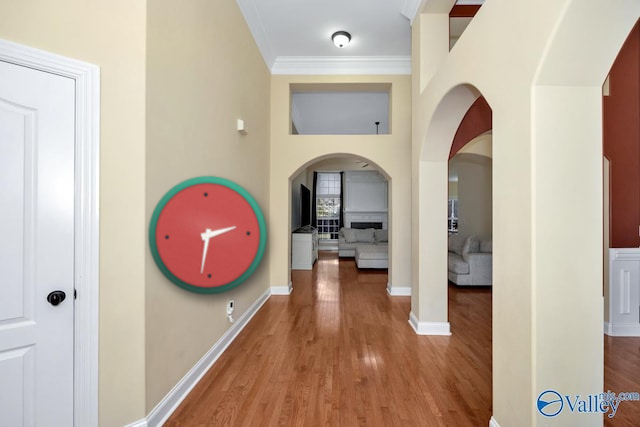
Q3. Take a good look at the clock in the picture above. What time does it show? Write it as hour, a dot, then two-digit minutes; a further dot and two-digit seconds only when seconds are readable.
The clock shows 2.32
